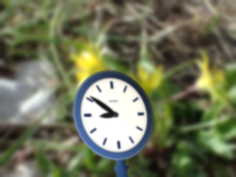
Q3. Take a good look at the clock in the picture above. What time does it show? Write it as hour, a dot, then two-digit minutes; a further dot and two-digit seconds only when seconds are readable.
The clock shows 8.51
